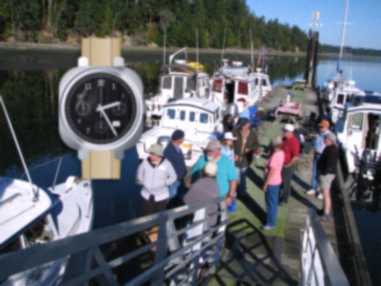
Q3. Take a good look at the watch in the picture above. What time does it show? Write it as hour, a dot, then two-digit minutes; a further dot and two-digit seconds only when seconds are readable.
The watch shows 2.25
